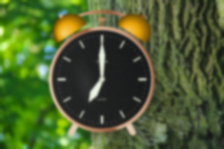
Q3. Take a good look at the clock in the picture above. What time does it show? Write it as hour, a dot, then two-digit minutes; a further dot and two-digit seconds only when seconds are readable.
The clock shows 7.00
